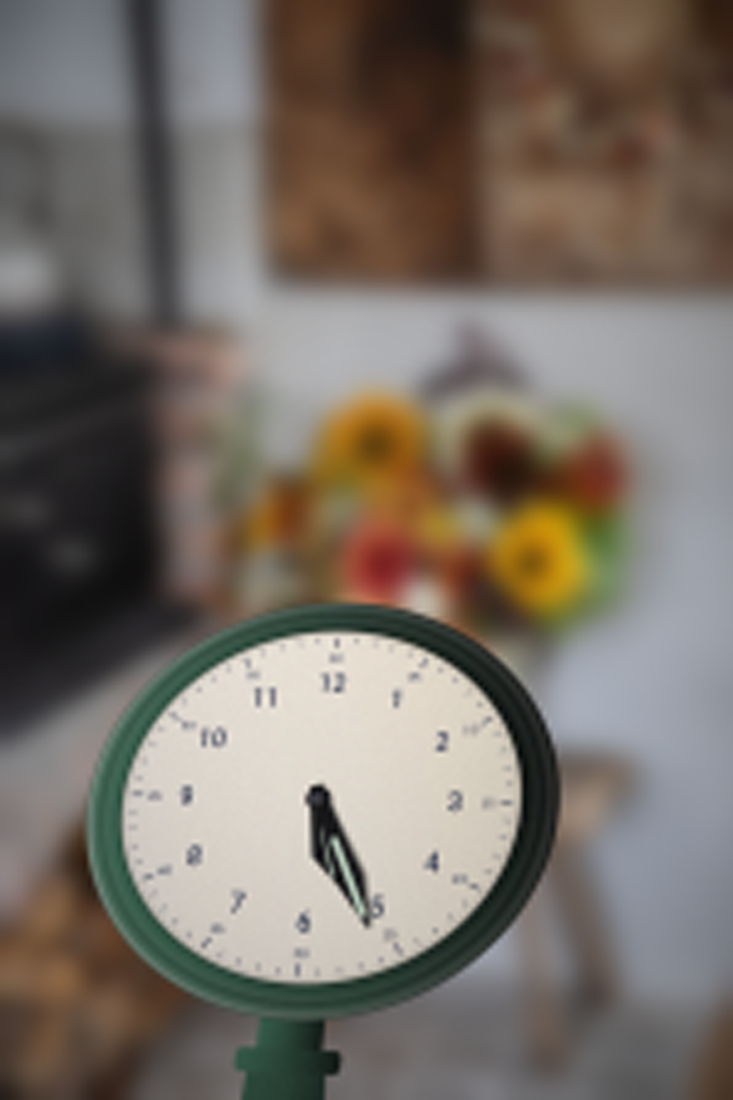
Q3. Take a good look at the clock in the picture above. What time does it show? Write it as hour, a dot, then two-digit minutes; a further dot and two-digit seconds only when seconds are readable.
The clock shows 5.26
